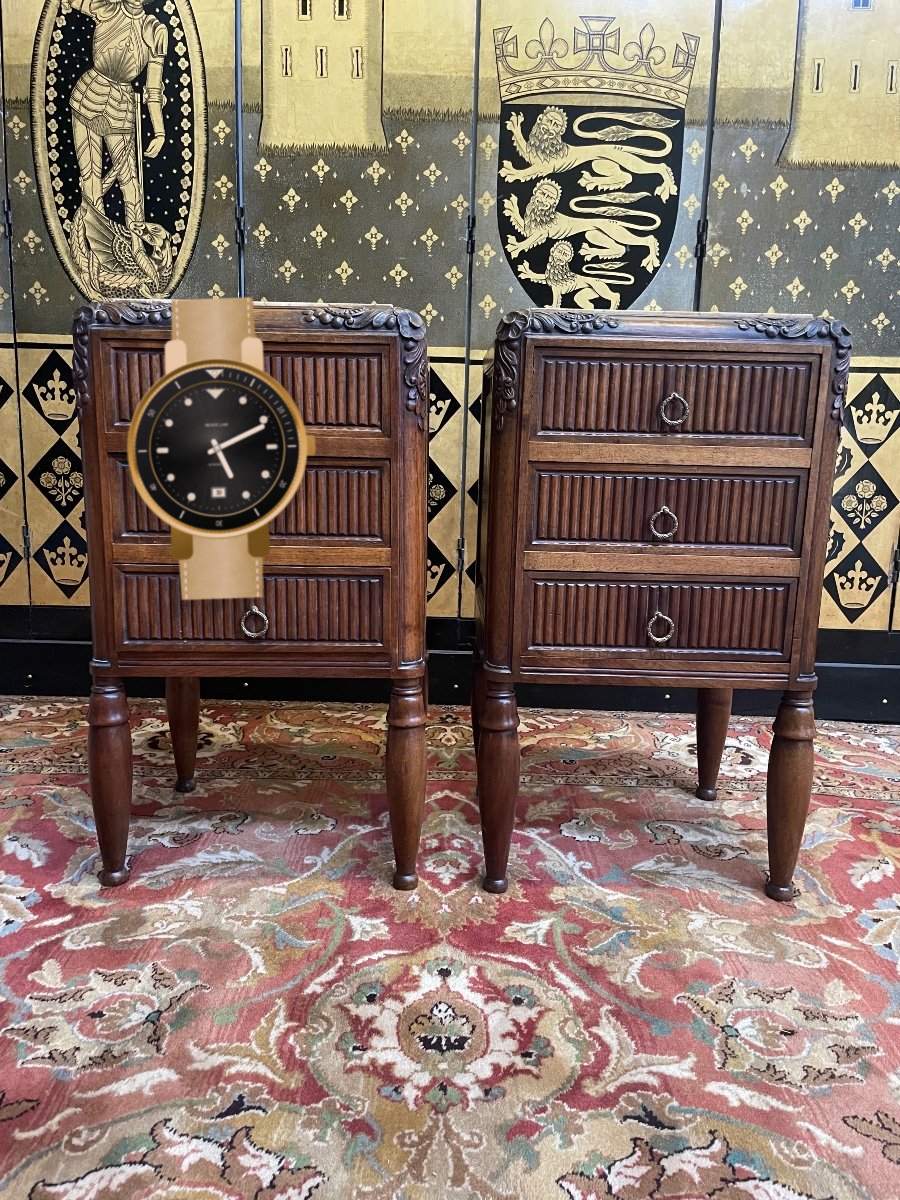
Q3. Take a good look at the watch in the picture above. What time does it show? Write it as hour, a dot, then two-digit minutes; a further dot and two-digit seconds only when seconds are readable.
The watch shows 5.11
